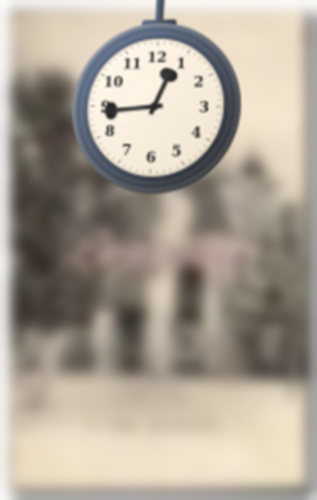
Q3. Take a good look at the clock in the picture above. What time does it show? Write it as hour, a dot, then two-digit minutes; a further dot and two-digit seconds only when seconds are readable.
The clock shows 12.44
